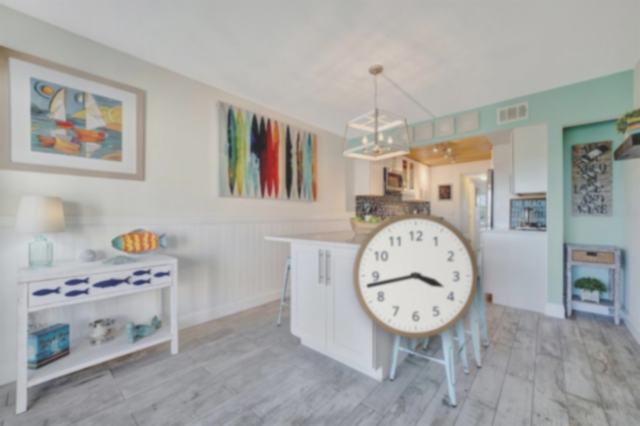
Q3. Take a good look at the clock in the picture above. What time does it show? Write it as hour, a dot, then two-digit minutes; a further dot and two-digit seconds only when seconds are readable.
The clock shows 3.43
